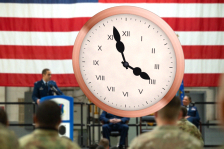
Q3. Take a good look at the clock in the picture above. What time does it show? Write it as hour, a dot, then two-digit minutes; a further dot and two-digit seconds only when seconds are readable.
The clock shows 3.57
